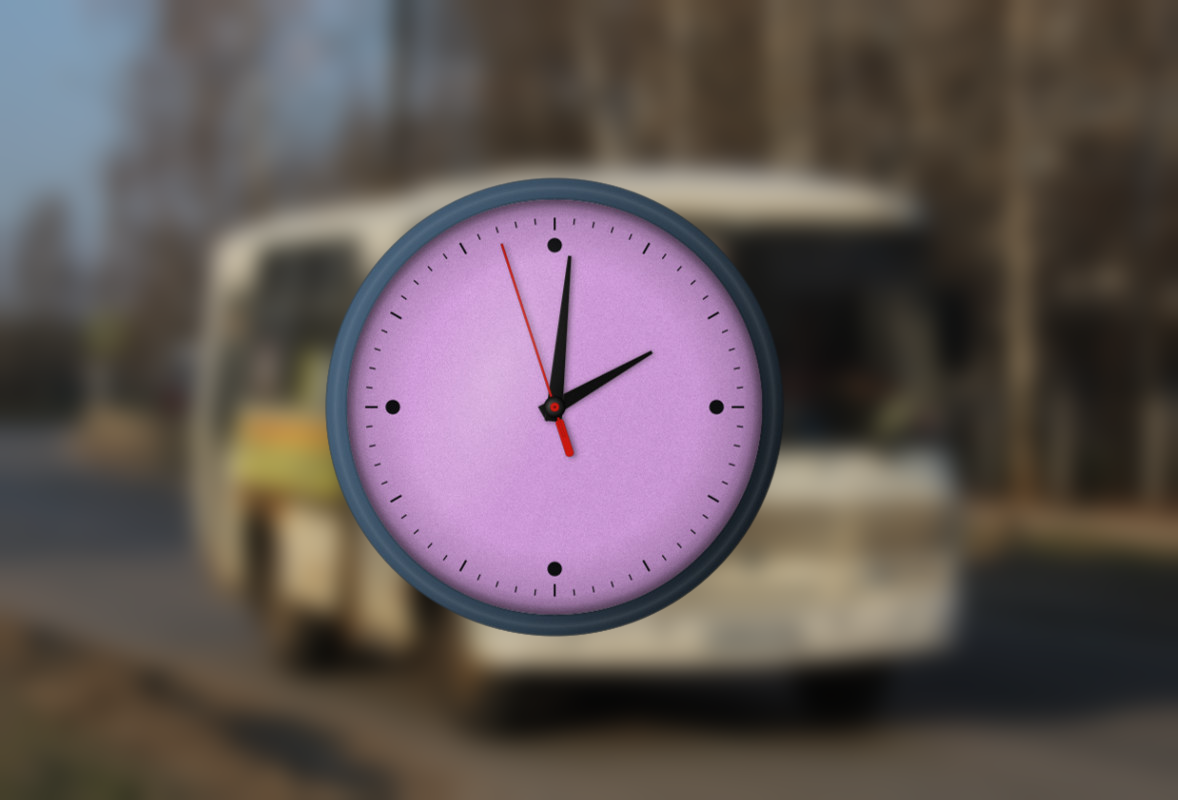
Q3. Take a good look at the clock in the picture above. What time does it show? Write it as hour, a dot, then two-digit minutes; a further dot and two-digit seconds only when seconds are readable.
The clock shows 2.00.57
